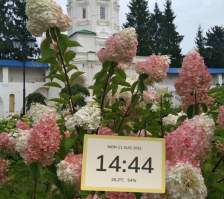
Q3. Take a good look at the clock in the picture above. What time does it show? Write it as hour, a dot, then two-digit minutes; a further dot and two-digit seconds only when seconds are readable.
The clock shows 14.44
